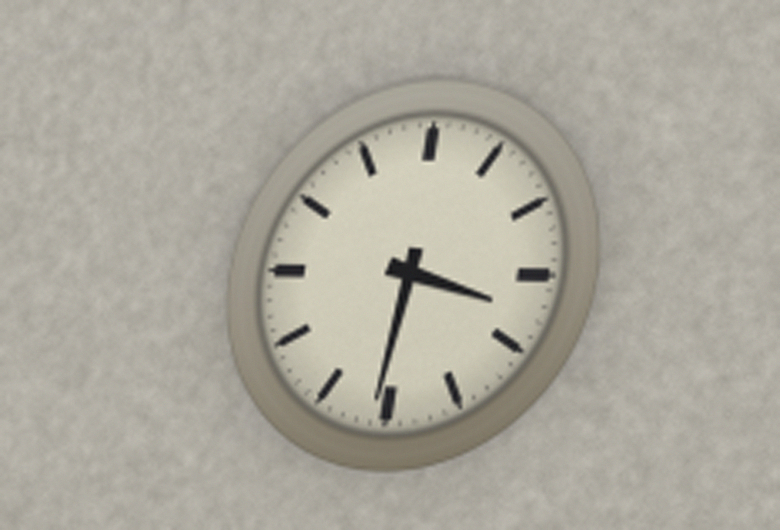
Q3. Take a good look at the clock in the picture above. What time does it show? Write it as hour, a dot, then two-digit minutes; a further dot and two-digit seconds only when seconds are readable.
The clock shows 3.31
